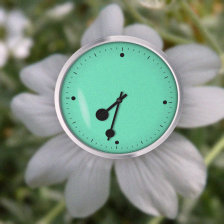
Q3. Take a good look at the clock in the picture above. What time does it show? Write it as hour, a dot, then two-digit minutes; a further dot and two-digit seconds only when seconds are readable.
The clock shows 7.32
